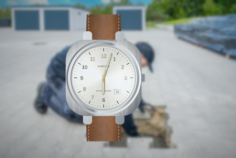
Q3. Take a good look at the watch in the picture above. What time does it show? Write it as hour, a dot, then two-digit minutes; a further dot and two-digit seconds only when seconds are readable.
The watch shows 6.03
